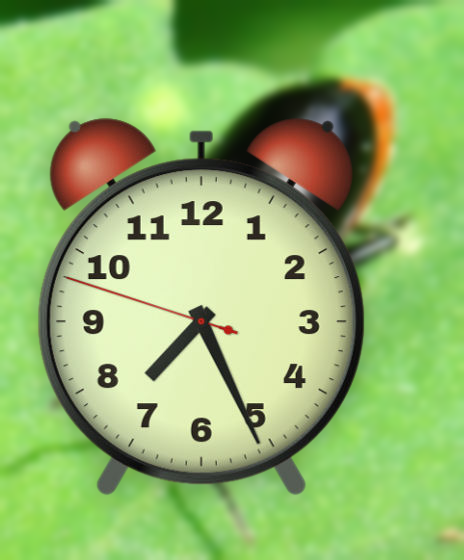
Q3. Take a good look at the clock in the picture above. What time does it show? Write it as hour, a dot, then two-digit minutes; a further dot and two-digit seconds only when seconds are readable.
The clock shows 7.25.48
